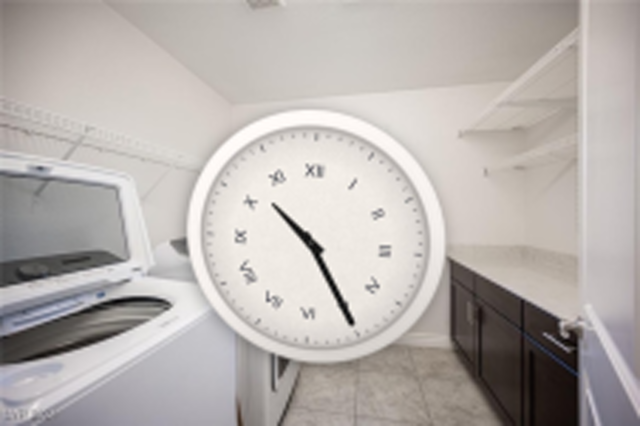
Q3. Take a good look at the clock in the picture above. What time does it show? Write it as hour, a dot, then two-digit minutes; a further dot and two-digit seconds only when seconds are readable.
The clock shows 10.25
